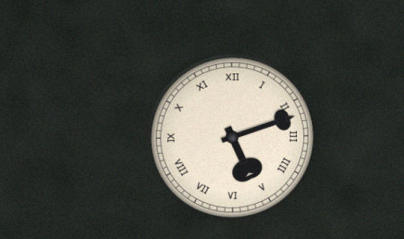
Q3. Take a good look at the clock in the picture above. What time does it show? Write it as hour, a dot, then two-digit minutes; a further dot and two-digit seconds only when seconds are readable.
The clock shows 5.12
